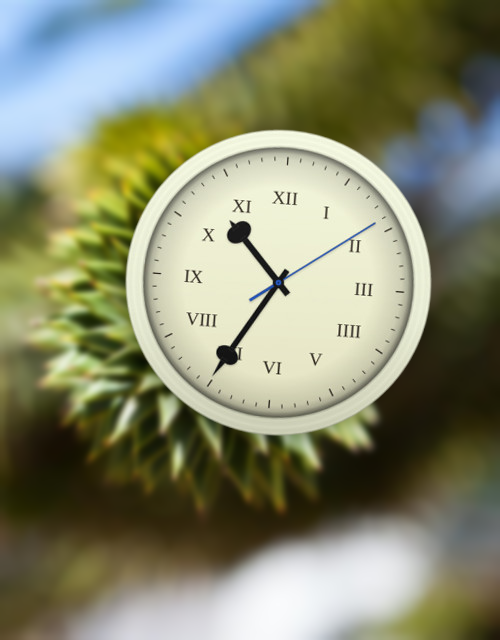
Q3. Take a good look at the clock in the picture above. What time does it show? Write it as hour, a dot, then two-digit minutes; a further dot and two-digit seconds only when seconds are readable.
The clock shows 10.35.09
